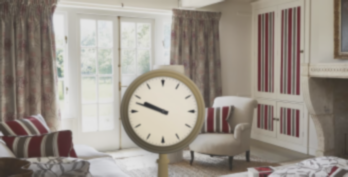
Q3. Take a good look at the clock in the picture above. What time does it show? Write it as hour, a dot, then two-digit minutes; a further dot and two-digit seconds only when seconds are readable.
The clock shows 9.48
